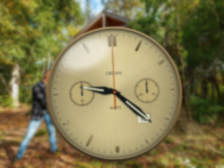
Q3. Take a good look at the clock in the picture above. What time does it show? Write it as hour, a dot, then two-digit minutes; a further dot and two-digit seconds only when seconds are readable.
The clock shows 9.22
